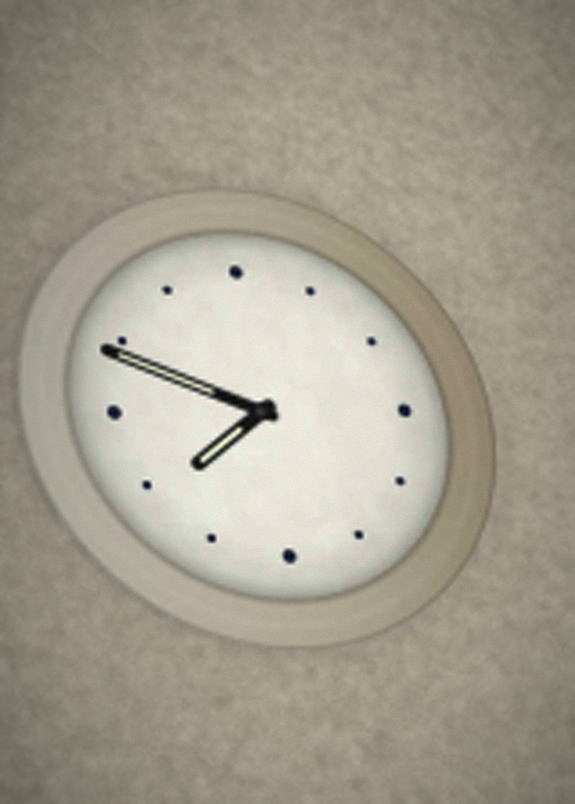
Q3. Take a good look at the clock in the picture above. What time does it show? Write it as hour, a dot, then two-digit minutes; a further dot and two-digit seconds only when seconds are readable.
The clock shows 7.49
